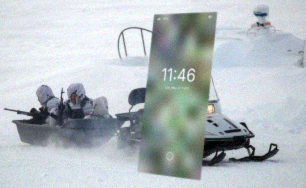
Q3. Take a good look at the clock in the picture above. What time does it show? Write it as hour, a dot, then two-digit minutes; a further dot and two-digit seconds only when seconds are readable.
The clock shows 11.46
